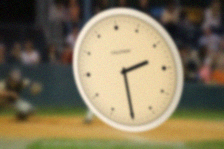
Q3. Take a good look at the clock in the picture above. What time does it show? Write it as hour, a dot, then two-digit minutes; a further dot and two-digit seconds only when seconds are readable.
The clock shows 2.30
